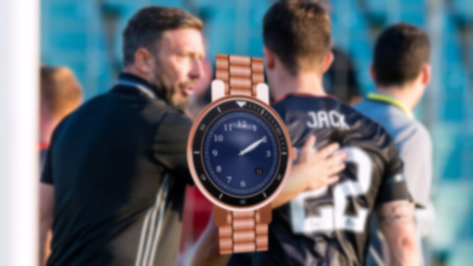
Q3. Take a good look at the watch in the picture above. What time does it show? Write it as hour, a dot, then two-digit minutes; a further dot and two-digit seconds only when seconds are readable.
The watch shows 2.10
